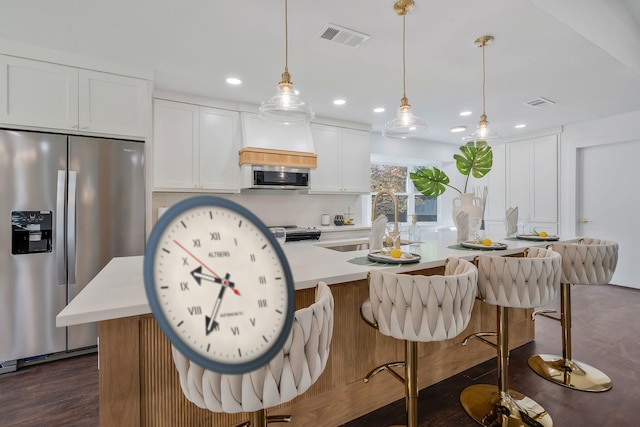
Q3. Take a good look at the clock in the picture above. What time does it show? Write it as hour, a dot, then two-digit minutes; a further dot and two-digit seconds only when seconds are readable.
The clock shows 9.35.52
